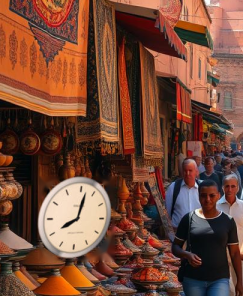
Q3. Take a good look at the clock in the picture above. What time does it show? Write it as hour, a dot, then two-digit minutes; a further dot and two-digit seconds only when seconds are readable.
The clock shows 8.02
